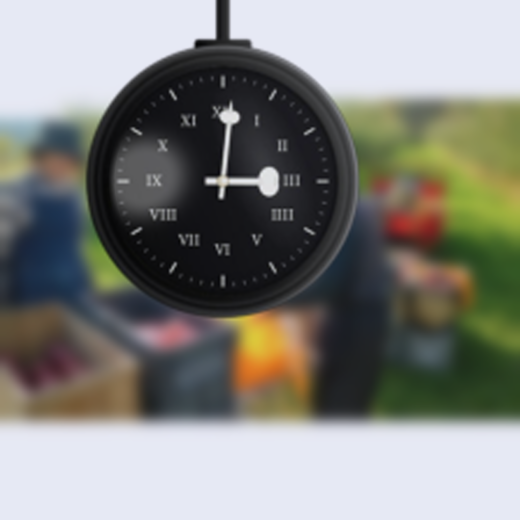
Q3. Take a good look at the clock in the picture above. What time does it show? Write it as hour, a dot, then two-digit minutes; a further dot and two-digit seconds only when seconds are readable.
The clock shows 3.01
